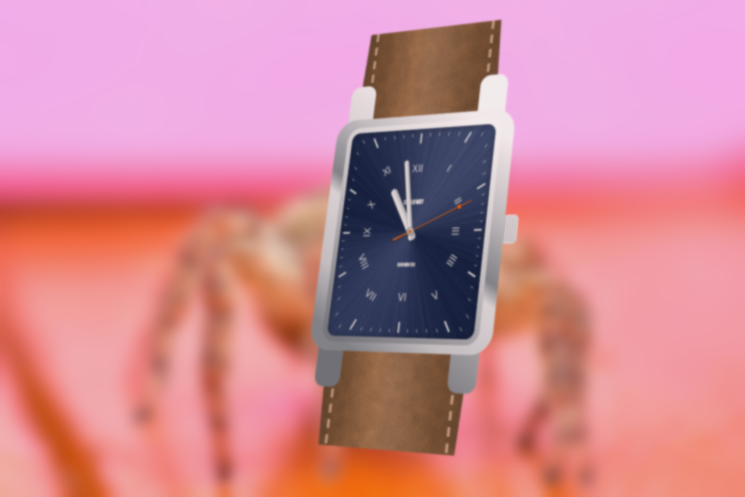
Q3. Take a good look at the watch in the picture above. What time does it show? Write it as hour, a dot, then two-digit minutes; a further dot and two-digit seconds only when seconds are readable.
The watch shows 10.58.11
